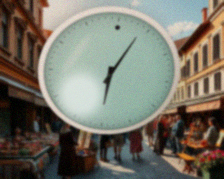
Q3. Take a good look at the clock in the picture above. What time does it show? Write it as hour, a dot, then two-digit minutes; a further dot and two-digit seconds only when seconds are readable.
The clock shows 6.04
